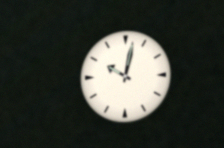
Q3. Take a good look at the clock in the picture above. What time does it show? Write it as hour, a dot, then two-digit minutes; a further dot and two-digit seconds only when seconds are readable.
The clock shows 10.02
